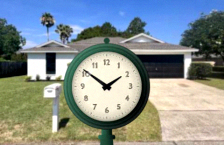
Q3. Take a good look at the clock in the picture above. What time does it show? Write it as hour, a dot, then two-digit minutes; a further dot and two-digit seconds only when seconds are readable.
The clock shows 1.51
